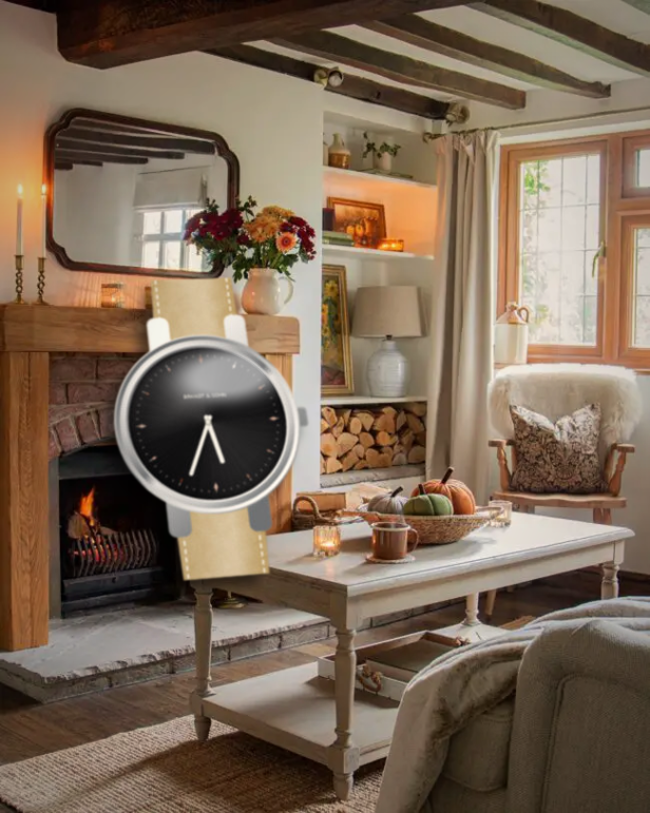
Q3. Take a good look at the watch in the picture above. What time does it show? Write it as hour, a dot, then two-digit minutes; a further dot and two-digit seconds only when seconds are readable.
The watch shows 5.34
